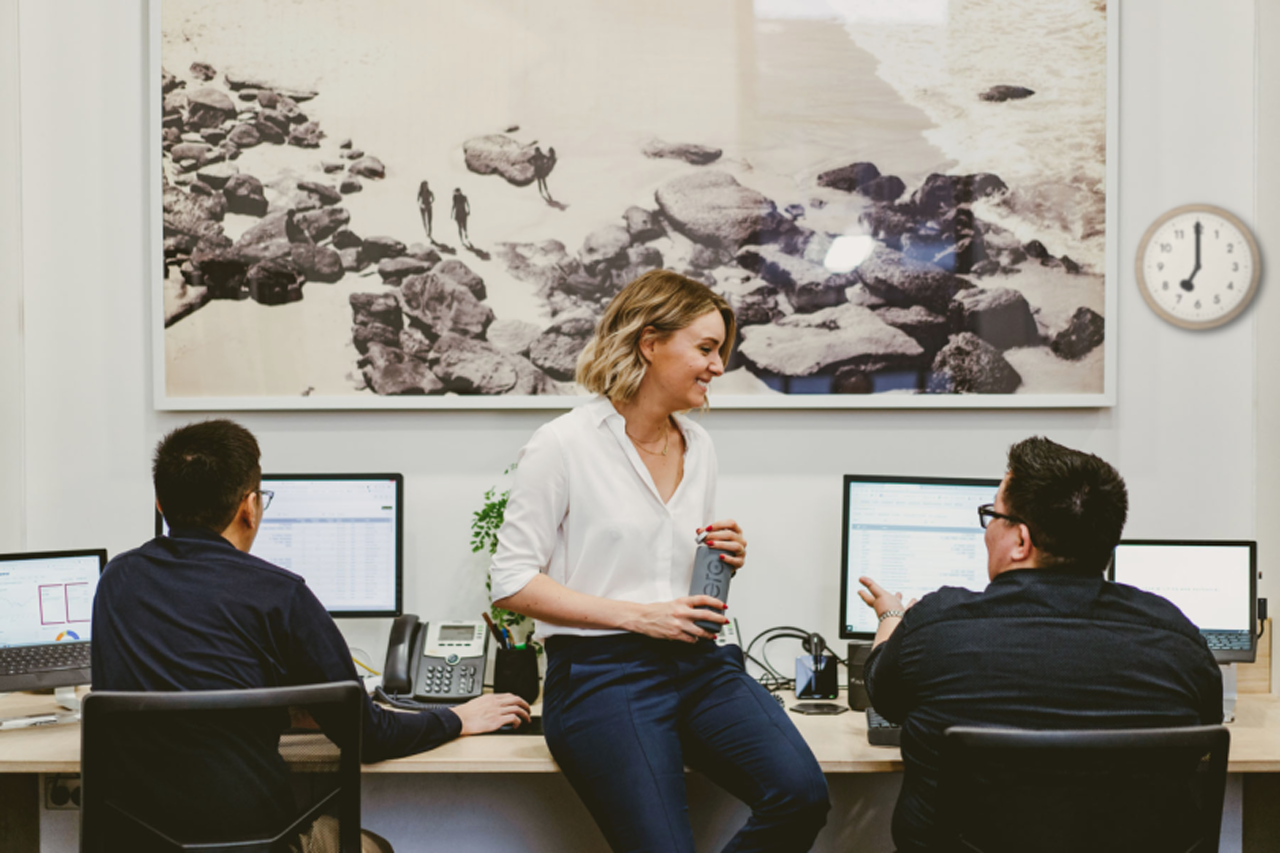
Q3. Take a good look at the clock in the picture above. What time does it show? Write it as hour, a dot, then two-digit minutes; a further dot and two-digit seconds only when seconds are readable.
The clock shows 7.00
